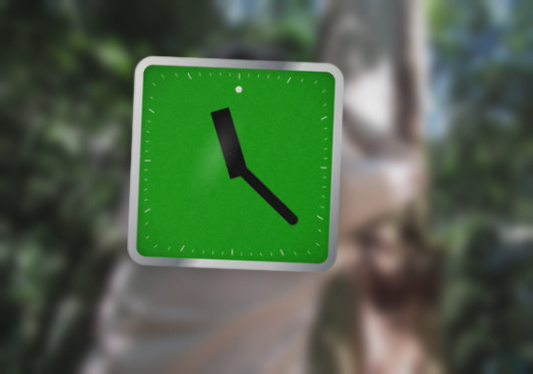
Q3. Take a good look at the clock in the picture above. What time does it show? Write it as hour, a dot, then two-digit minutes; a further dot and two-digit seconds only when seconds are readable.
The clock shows 11.22
